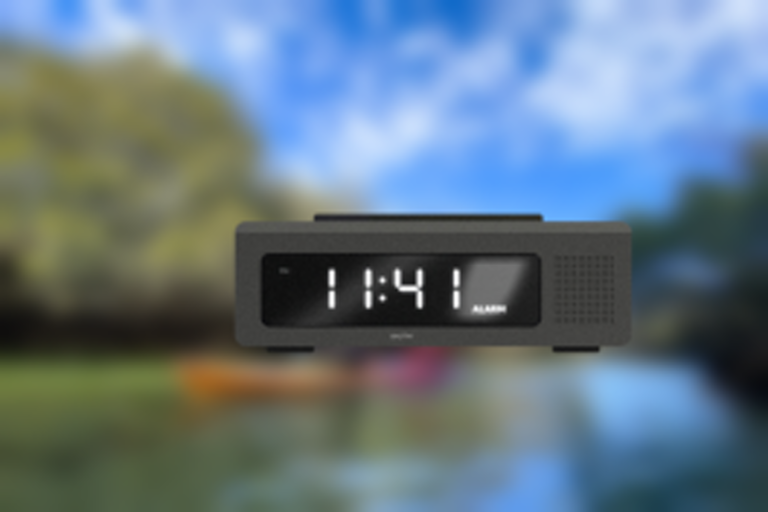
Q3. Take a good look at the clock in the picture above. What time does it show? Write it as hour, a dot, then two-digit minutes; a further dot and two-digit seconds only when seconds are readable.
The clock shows 11.41
